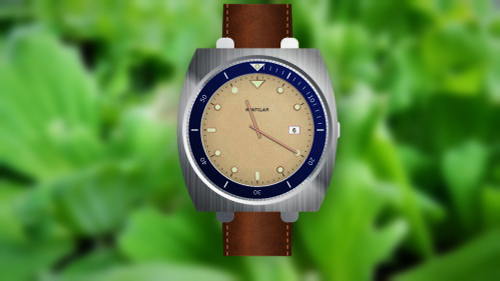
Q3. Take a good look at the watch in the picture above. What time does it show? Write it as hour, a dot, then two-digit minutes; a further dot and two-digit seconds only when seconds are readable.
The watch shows 11.20
